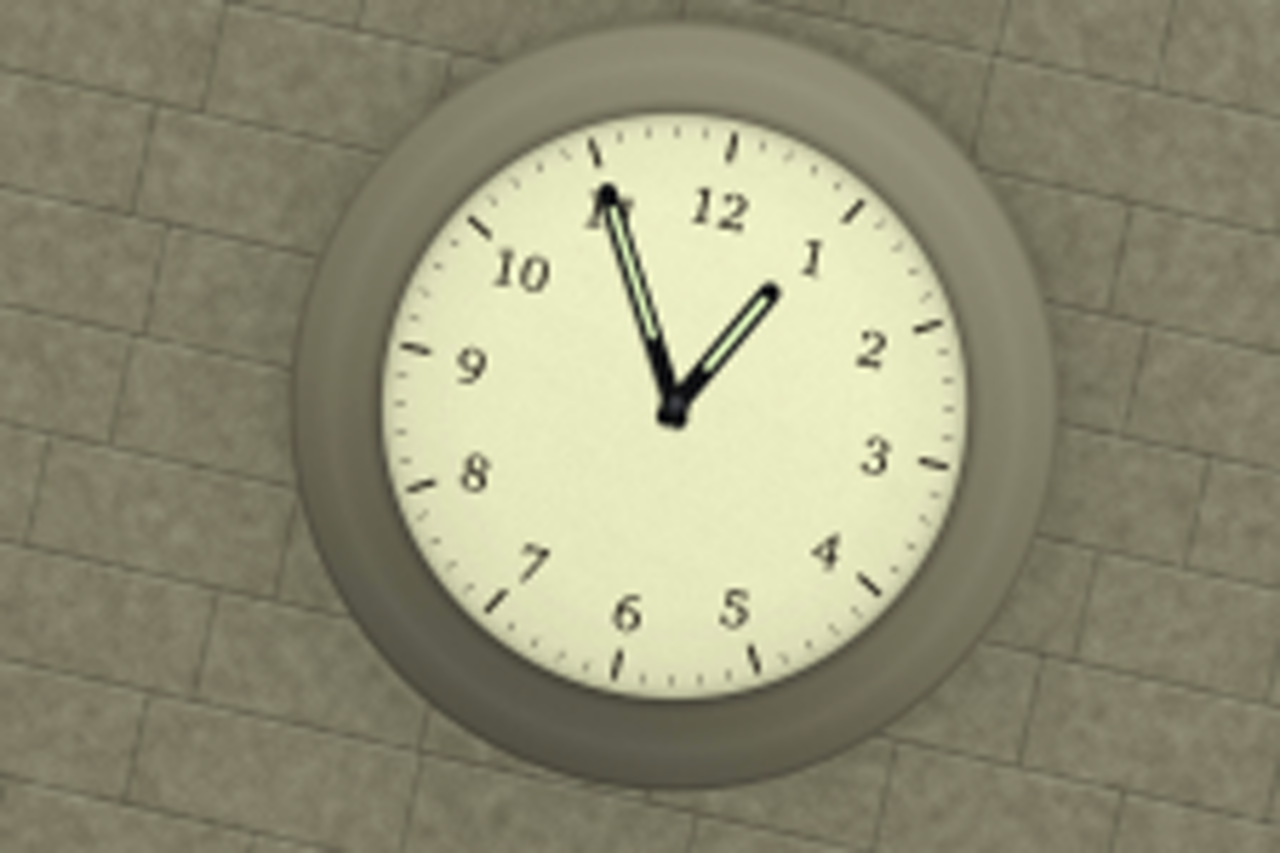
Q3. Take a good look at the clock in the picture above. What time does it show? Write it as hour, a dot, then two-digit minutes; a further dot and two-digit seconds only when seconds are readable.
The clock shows 12.55
